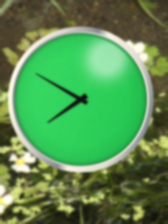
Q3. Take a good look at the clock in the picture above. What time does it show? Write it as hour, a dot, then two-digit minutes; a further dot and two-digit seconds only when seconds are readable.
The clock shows 7.50
